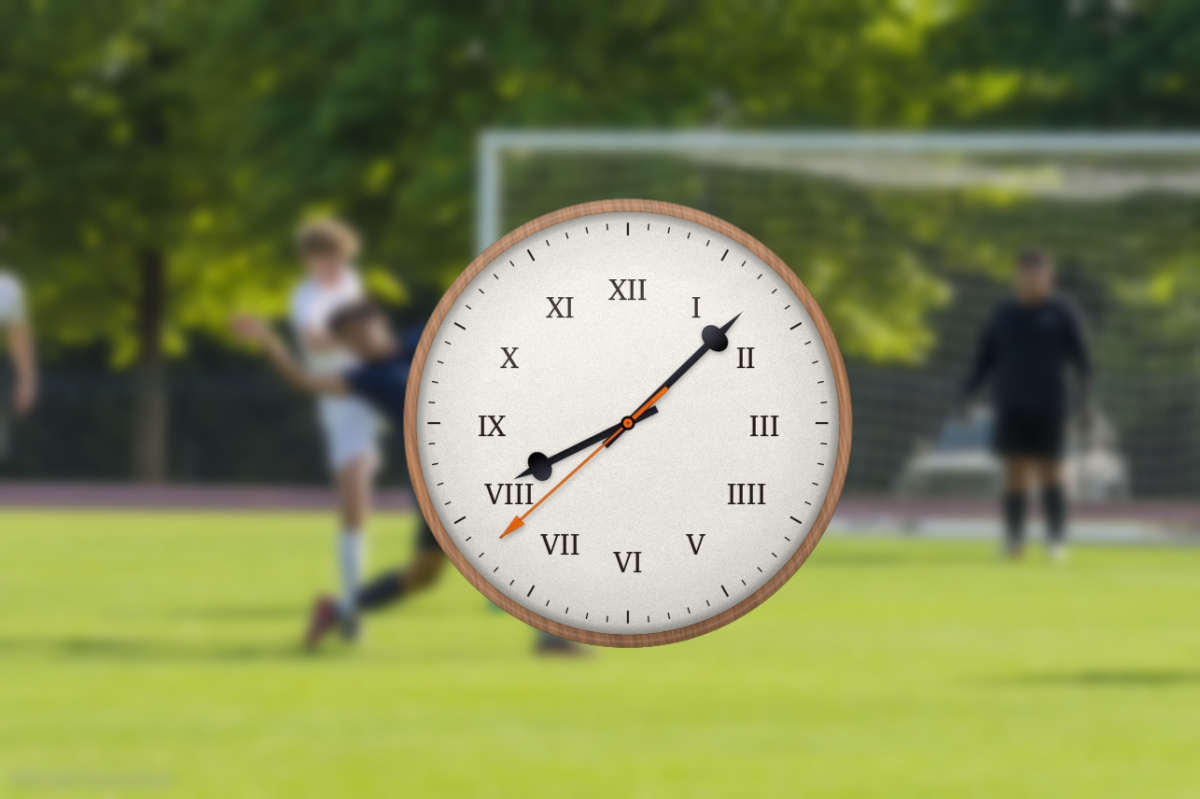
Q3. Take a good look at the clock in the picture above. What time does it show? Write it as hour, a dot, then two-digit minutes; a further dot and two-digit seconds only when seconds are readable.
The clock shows 8.07.38
